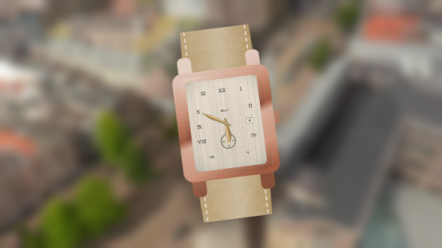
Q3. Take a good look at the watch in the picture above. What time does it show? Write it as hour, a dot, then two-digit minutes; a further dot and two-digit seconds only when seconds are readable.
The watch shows 5.50
